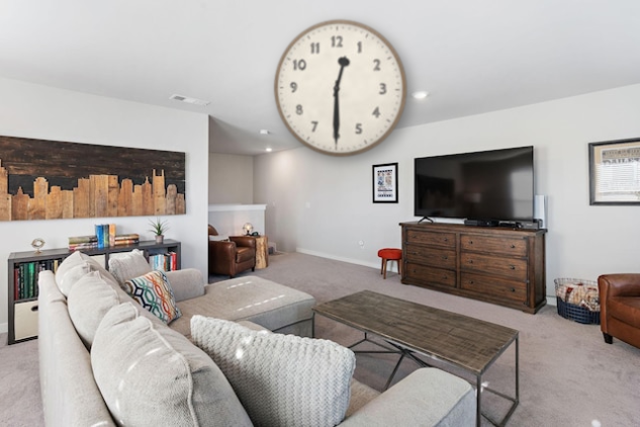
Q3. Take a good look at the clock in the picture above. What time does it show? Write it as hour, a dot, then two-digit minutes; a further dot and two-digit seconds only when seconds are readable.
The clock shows 12.30
